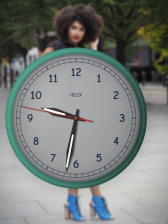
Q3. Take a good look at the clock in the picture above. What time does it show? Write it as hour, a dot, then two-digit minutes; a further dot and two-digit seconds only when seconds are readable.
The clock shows 9.31.47
